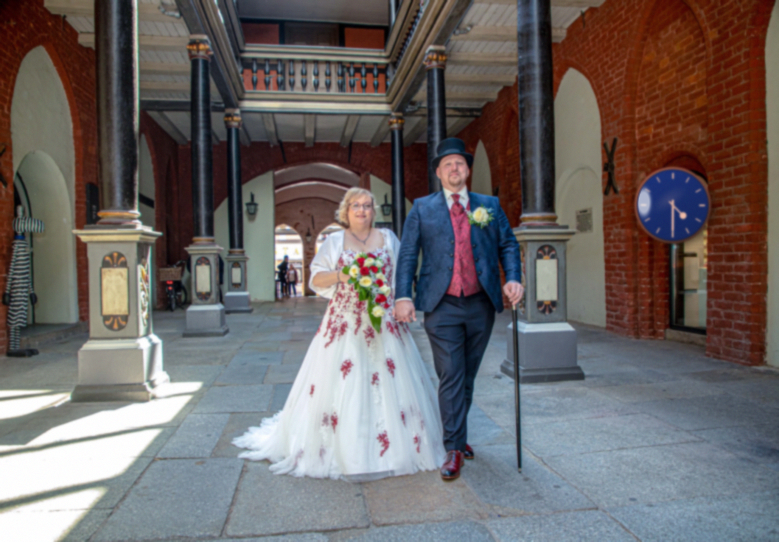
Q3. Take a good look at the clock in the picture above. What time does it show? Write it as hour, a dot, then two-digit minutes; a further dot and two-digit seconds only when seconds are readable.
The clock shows 4.30
